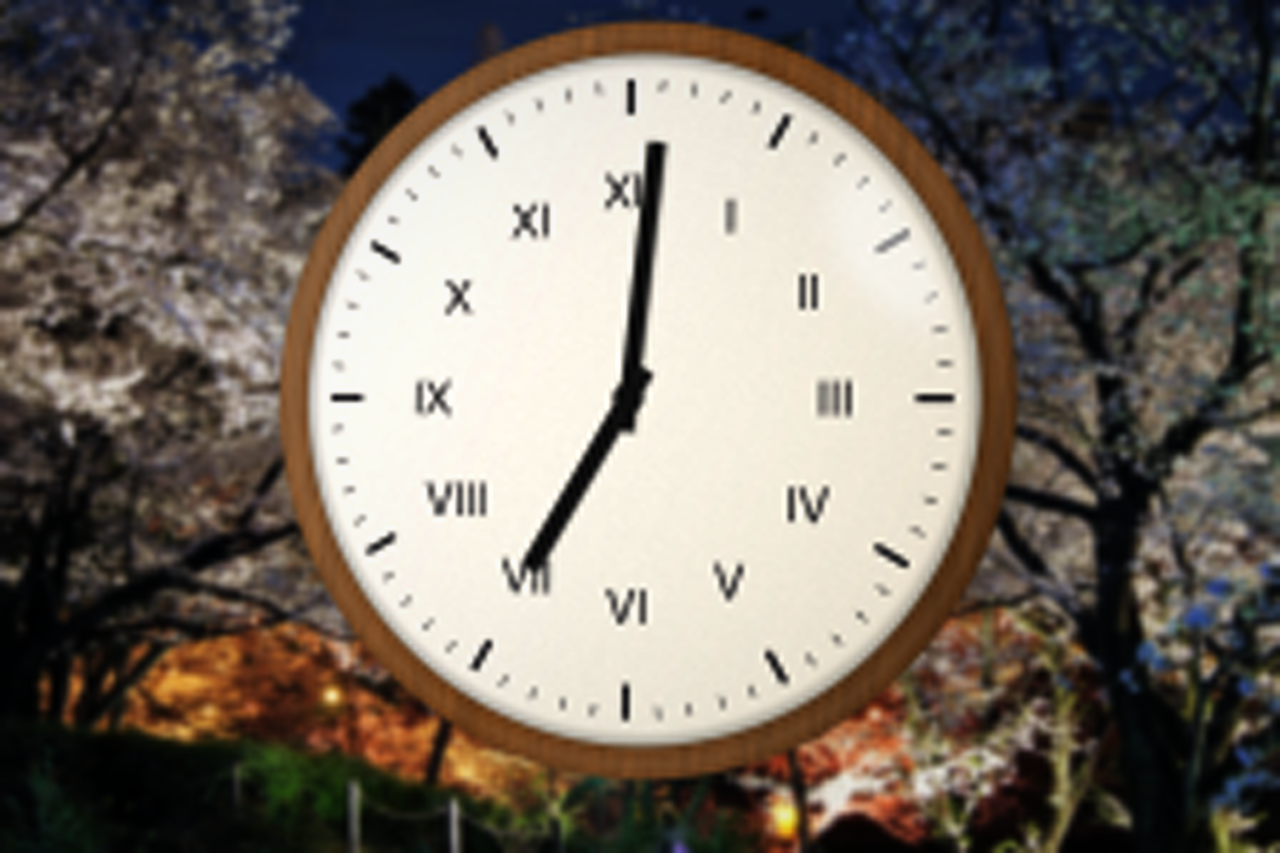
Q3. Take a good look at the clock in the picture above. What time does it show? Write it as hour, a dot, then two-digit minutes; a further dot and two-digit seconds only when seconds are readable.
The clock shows 7.01
